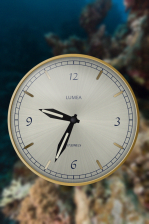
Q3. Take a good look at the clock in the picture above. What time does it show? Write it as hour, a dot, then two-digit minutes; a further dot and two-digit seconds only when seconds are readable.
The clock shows 9.34
